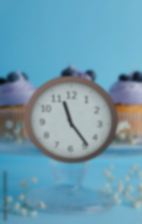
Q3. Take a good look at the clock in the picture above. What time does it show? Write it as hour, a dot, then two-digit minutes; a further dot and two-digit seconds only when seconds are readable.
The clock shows 11.24
